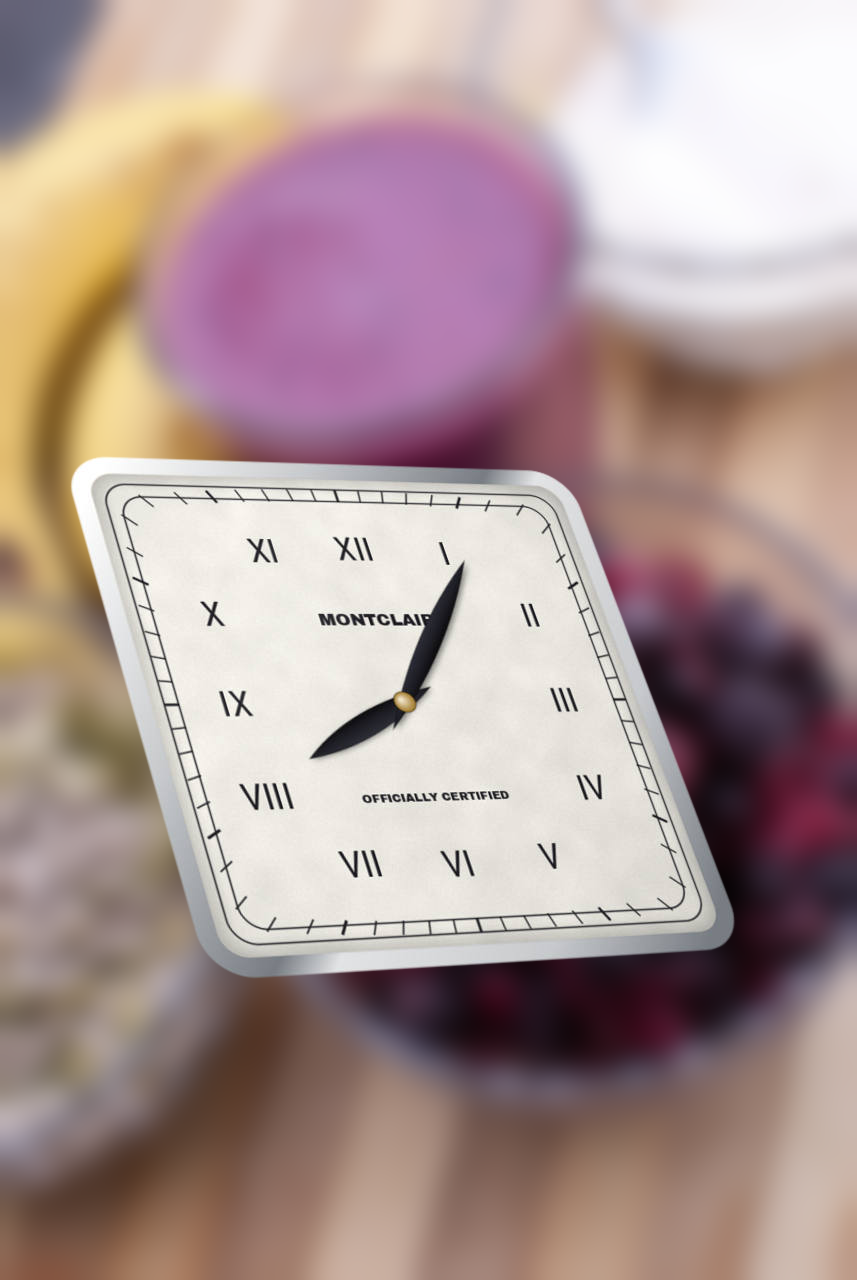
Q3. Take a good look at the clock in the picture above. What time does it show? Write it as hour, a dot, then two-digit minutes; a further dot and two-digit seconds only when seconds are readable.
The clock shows 8.06
